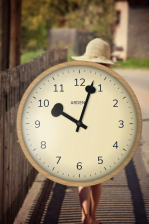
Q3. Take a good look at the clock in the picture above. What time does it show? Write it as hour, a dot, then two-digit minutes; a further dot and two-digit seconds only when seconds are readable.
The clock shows 10.03
